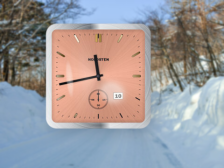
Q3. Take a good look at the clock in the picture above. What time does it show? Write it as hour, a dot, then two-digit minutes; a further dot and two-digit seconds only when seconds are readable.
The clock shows 11.43
